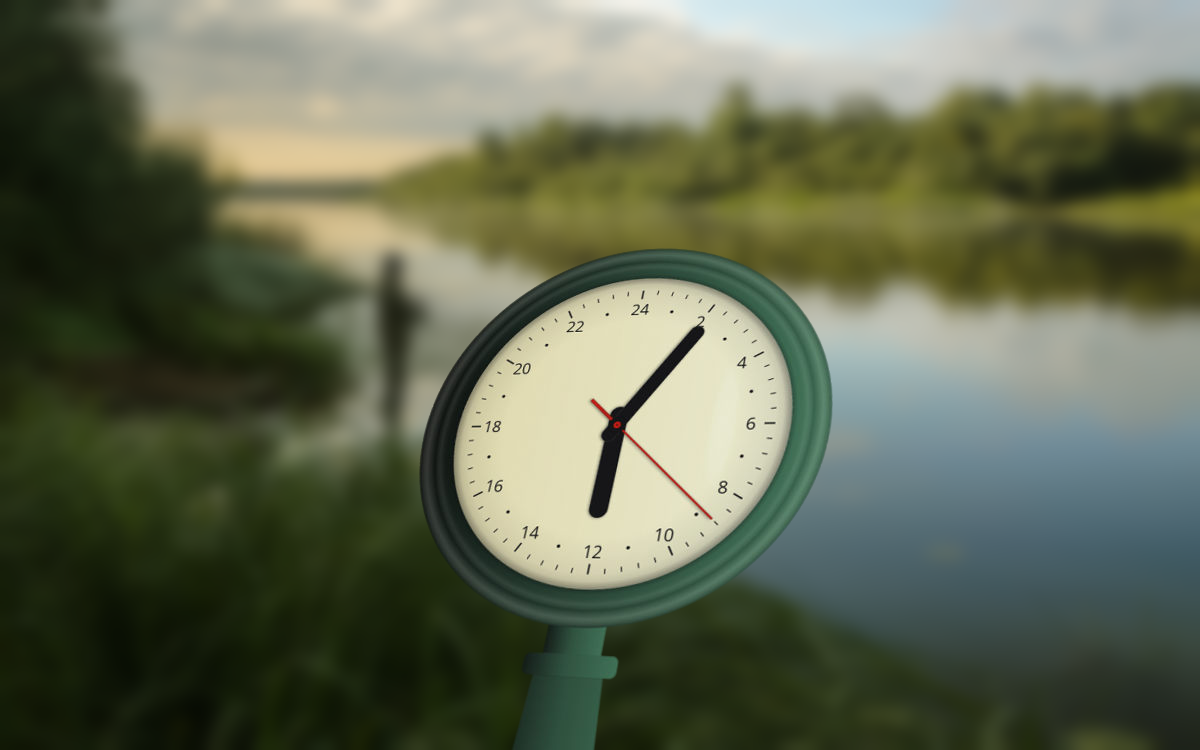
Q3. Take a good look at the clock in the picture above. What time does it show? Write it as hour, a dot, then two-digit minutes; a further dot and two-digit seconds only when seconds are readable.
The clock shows 12.05.22
